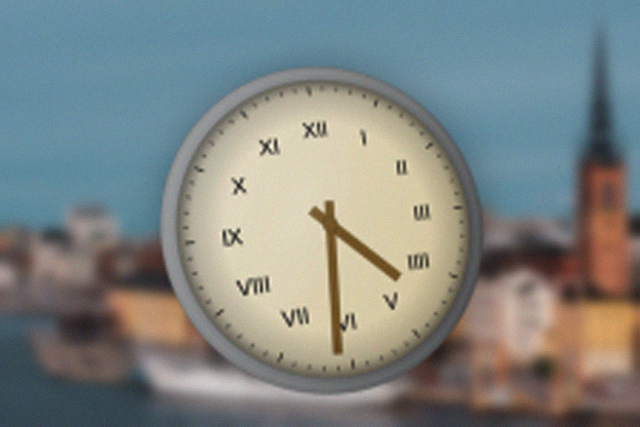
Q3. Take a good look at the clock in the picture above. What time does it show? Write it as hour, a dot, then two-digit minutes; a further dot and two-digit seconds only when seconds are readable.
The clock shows 4.31
